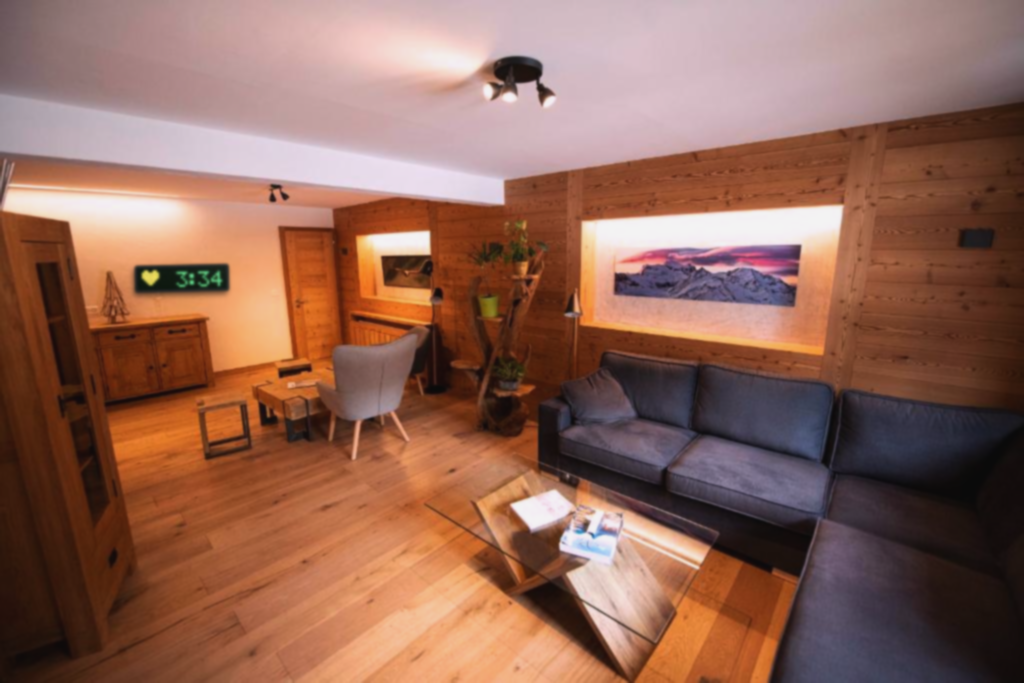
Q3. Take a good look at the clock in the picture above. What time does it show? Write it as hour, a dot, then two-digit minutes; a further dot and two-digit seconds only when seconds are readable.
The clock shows 3.34
